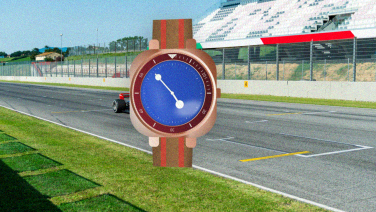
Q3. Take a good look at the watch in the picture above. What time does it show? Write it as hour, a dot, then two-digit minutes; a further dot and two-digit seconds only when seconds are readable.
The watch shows 4.53
